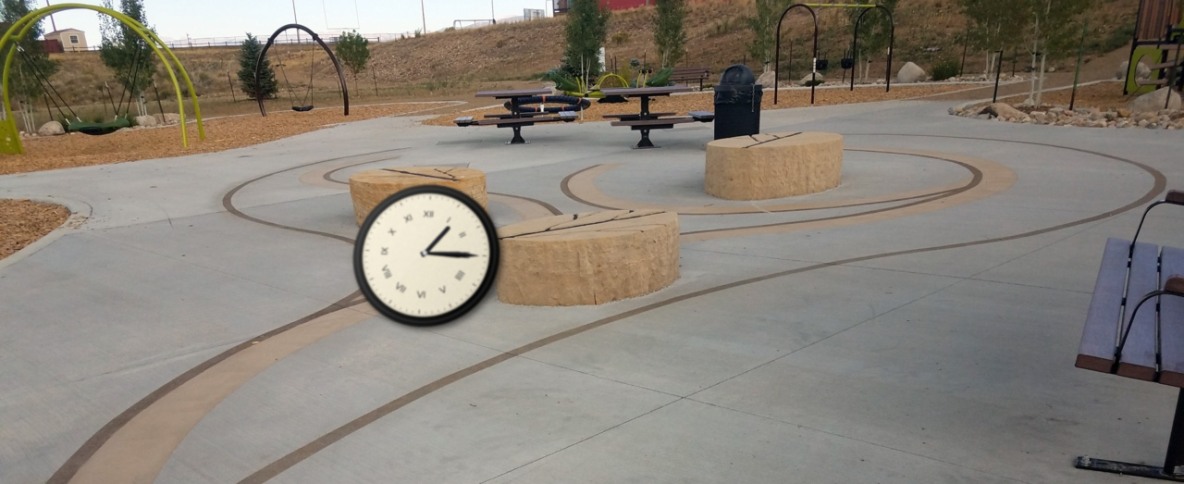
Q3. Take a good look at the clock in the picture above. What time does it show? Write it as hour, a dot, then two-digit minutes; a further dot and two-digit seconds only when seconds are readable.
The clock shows 1.15
